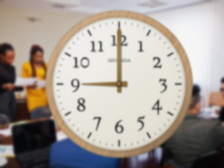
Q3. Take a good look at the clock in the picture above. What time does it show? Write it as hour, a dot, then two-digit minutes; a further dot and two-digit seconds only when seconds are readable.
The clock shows 9.00
